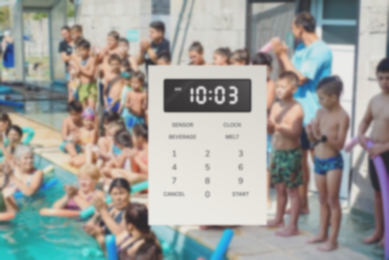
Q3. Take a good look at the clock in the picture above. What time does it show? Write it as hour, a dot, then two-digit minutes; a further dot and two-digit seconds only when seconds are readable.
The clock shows 10.03
